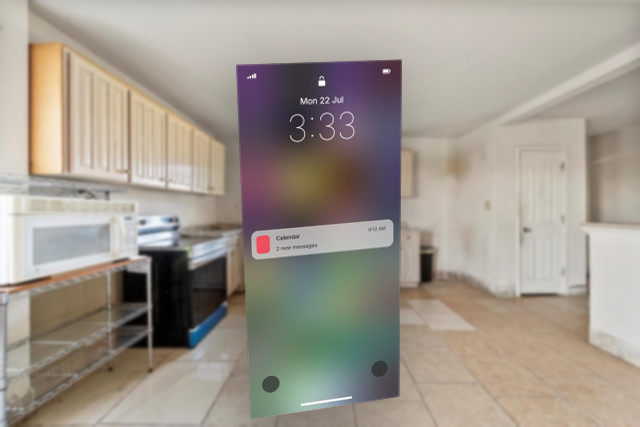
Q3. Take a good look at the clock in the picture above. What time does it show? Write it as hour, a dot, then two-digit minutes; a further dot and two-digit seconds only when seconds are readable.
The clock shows 3.33
